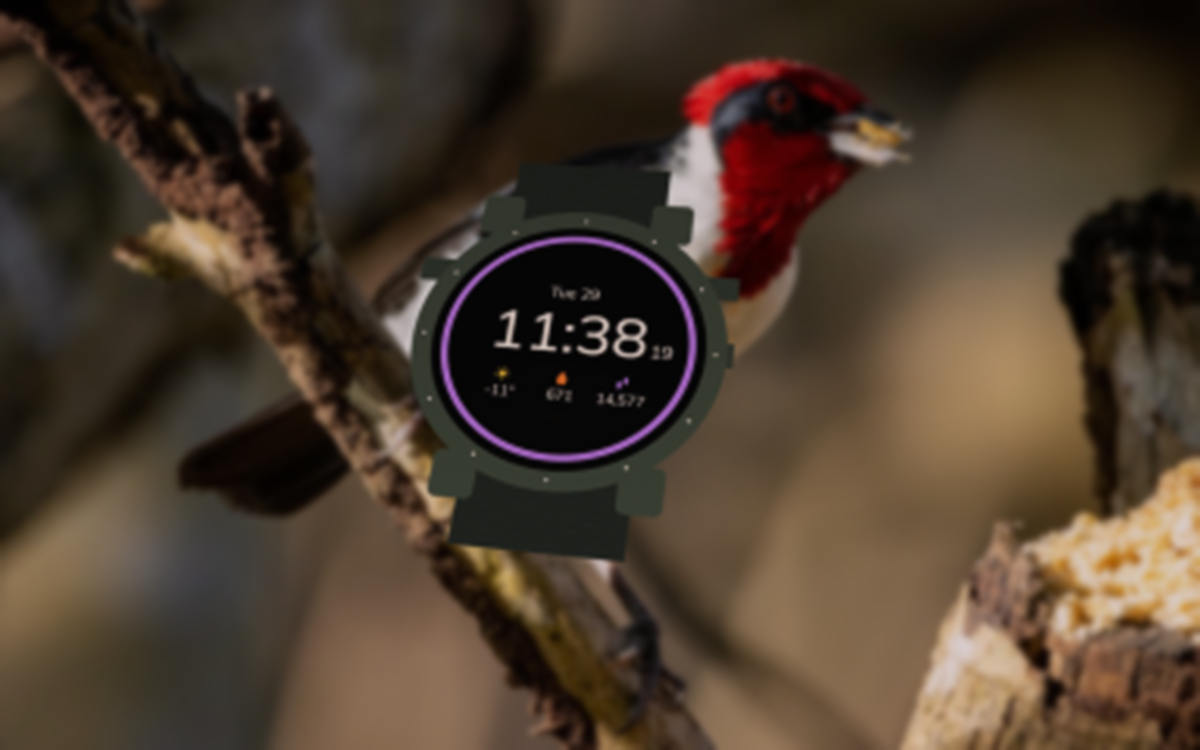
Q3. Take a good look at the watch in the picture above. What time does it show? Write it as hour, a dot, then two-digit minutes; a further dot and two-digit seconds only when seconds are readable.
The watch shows 11.38
